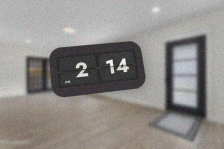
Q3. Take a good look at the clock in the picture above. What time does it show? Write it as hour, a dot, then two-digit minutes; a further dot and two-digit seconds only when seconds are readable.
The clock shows 2.14
